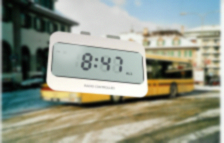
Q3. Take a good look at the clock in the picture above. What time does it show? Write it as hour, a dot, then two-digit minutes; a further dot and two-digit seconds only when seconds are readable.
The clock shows 8.47
